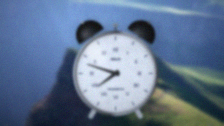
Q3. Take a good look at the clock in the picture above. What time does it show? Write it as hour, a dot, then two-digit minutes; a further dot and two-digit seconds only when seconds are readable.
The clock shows 7.48
